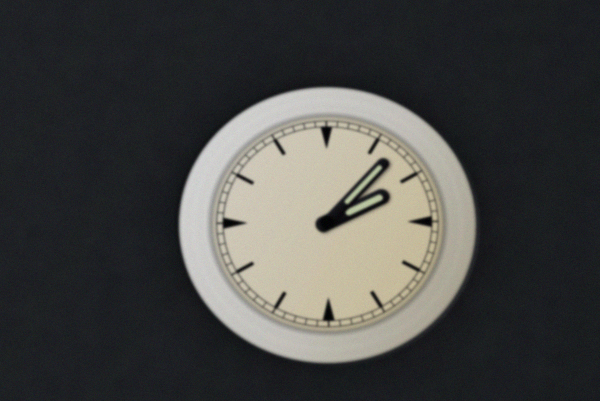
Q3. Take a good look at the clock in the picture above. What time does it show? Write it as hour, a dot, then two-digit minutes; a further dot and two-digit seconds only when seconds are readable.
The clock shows 2.07
